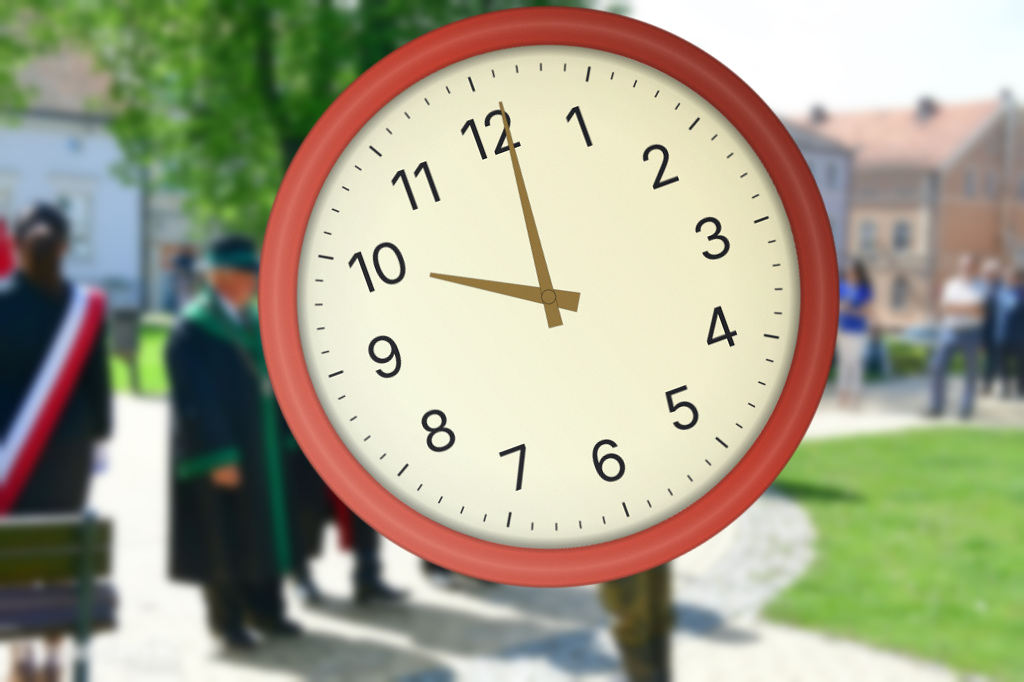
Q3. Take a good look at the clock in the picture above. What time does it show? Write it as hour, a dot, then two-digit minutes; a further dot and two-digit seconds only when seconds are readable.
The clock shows 10.01
